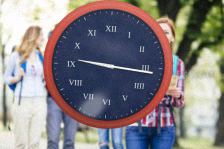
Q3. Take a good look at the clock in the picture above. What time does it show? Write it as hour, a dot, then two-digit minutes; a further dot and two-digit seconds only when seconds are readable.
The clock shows 9.16
